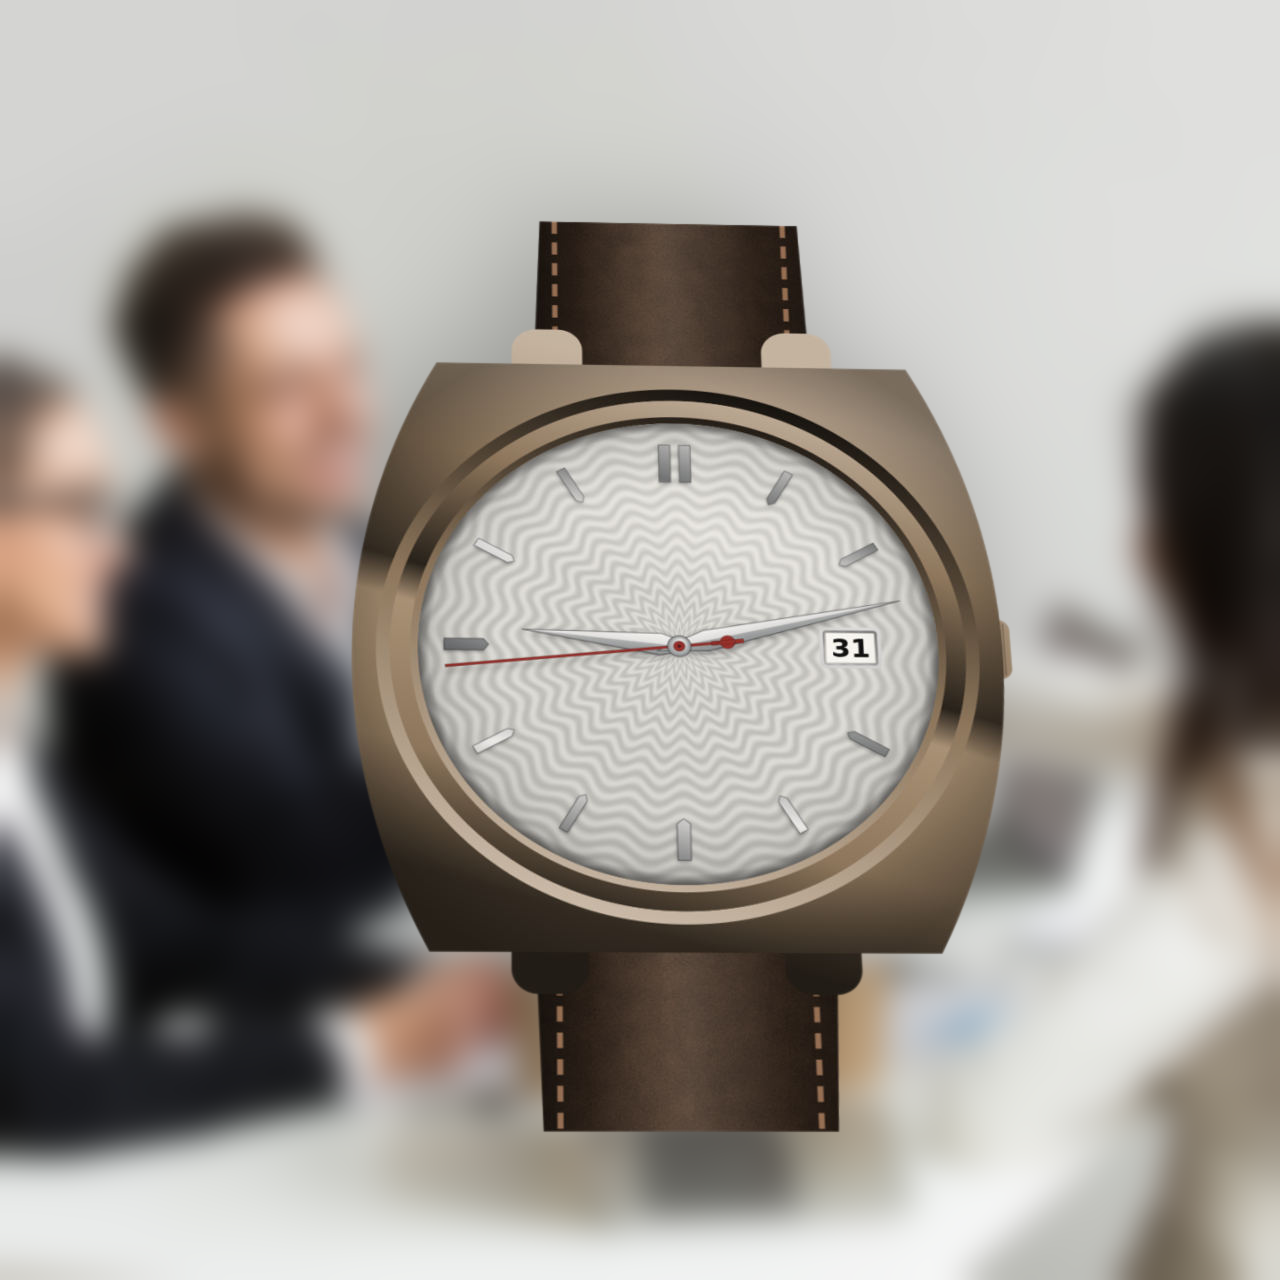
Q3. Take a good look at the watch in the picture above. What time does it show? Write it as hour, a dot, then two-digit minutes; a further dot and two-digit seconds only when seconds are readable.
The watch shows 9.12.44
